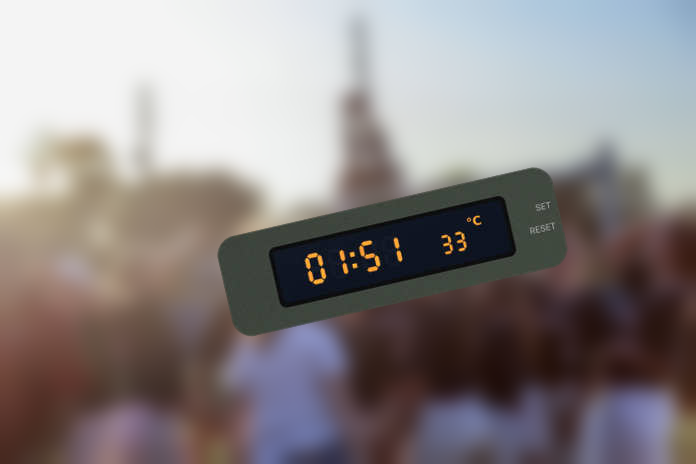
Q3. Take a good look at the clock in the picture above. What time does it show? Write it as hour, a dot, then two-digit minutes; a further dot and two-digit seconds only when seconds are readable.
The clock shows 1.51
